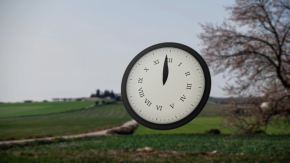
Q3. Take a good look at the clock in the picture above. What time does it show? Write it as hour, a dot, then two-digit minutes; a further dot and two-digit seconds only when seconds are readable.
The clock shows 11.59
